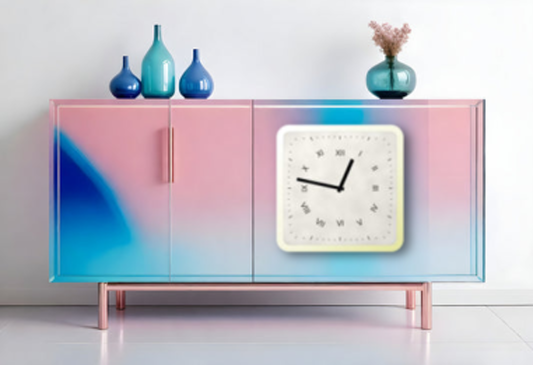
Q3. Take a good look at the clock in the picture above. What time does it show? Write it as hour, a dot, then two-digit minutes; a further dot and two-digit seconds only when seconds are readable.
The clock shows 12.47
